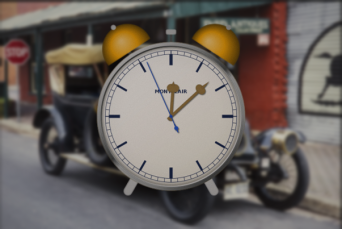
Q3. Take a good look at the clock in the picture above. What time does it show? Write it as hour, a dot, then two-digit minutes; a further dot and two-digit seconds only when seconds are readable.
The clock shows 12.07.56
